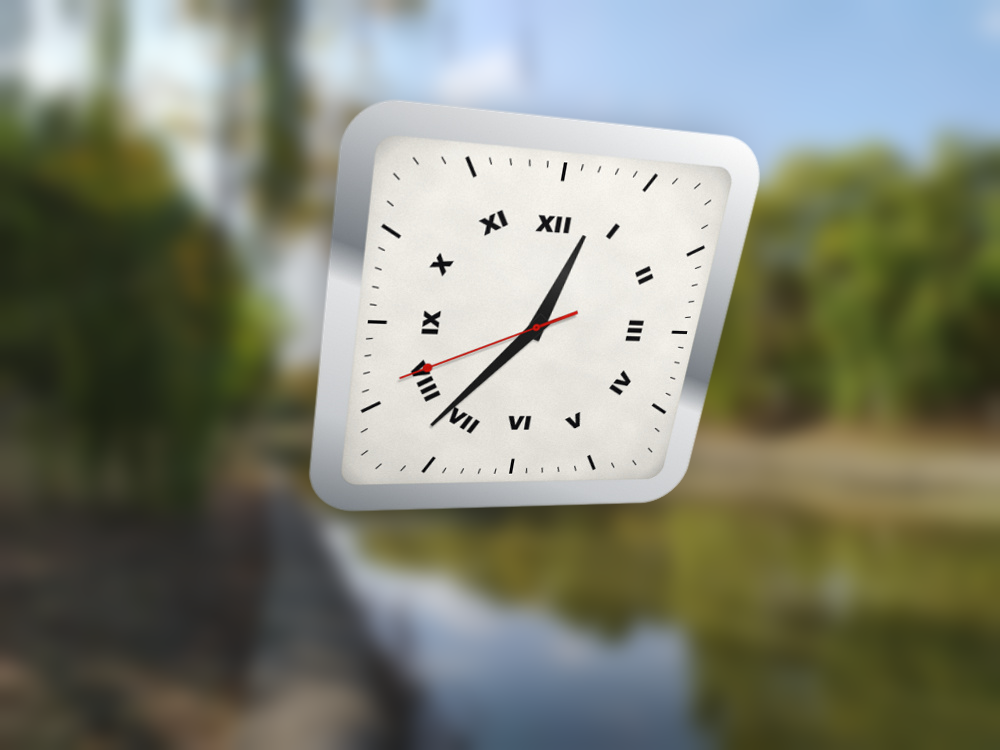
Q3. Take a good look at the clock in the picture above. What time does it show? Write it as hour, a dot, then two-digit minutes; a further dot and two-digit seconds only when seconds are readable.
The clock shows 12.36.41
